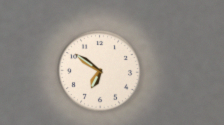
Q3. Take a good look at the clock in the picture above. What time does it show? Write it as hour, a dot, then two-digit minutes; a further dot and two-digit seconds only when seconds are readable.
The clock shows 6.51
